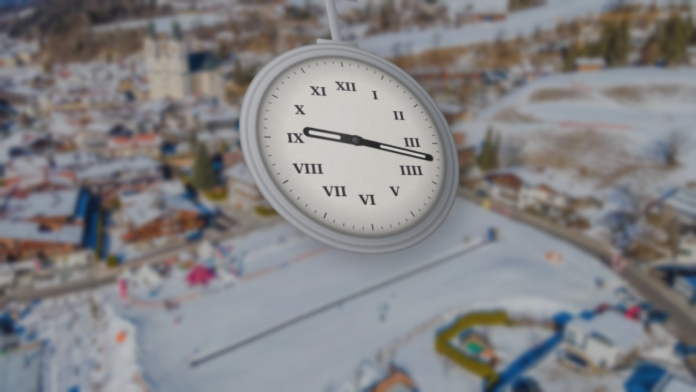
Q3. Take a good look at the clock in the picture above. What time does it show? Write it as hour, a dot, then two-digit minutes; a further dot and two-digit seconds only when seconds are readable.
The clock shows 9.17
